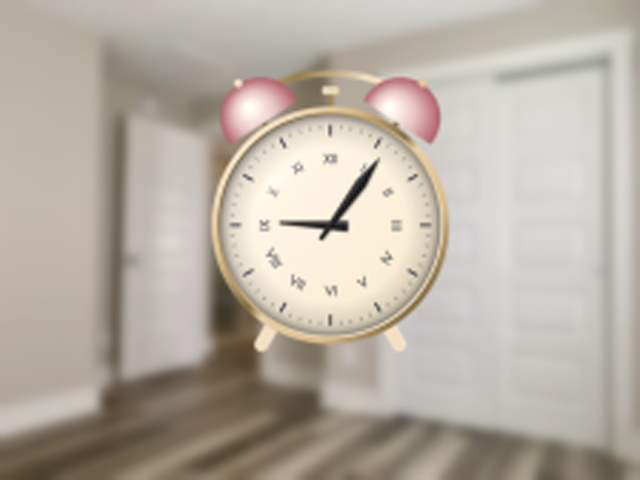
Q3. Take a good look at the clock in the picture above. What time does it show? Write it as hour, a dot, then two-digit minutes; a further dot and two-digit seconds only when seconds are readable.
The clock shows 9.06
